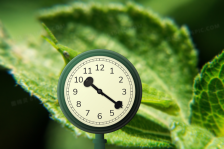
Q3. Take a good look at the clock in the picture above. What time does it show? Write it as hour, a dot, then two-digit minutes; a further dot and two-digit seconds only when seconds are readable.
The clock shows 10.21
